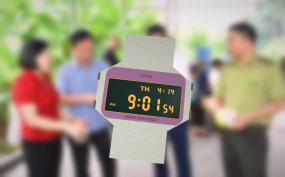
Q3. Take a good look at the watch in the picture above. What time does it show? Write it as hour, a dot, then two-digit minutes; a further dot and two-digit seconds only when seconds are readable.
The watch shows 9.01.54
